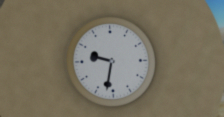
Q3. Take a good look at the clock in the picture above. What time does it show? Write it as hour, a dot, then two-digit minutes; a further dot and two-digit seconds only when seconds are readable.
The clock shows 9.32
